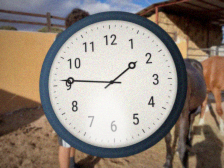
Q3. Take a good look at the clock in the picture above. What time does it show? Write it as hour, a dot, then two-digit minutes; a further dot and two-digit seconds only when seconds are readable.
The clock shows 1.46
